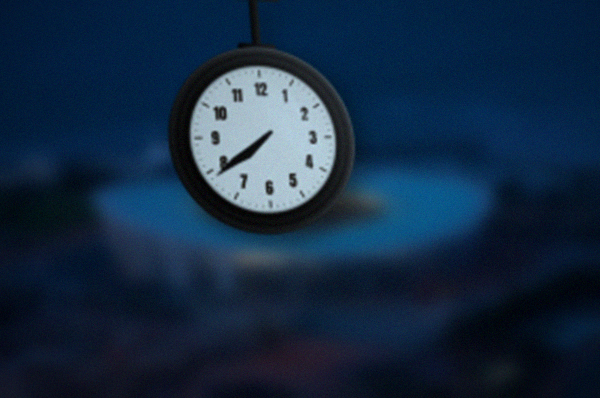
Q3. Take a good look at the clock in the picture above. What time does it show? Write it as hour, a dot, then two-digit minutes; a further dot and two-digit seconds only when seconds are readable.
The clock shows 7.39
